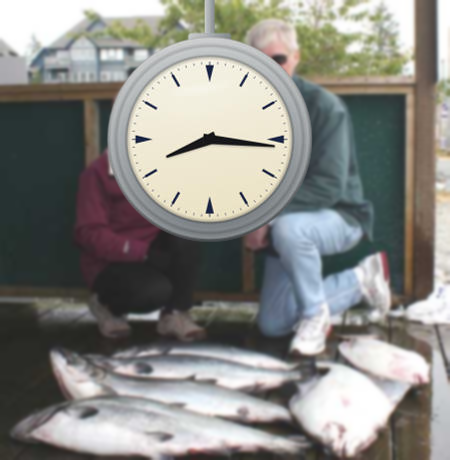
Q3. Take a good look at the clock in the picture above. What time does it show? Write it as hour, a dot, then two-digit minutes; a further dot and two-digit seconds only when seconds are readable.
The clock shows 8.16
